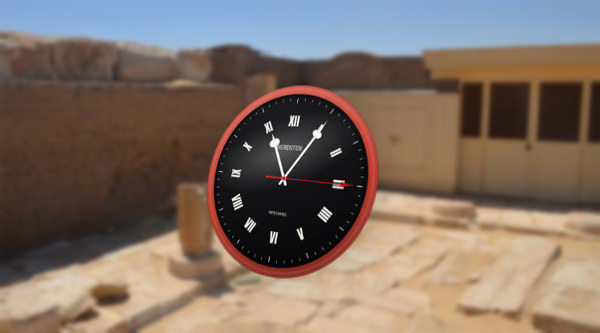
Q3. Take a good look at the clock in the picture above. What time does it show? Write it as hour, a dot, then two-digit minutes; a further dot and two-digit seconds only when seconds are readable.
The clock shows 11.05.15
